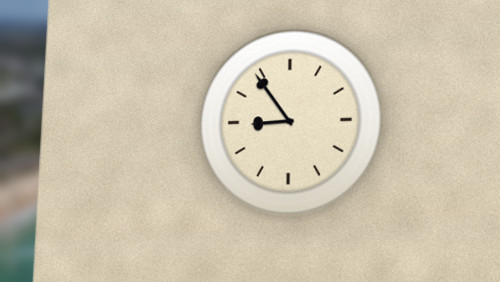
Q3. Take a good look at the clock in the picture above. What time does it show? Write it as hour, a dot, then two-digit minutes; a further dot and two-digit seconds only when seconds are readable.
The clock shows 8.54
